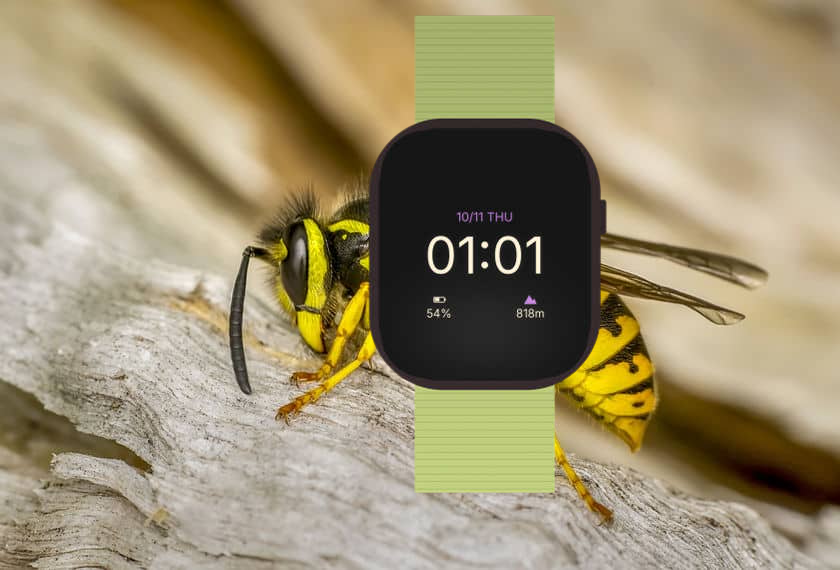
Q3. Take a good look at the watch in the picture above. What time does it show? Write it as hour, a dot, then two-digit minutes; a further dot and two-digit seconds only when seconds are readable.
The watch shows 1.01
